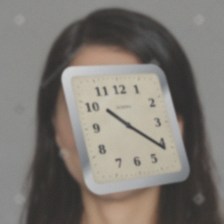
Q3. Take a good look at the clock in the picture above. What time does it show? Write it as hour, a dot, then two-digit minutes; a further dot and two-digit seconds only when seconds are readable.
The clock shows 10.21
